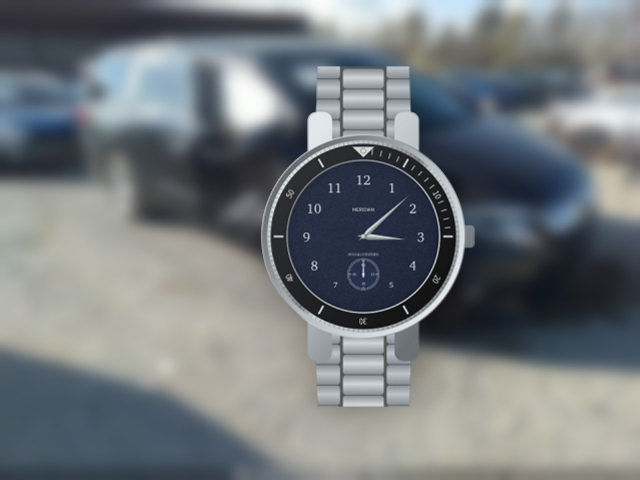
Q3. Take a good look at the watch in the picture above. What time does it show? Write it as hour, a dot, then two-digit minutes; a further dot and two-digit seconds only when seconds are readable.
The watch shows 3.08
